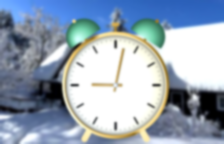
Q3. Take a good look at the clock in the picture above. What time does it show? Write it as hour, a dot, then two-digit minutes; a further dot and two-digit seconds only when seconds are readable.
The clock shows 9.02
